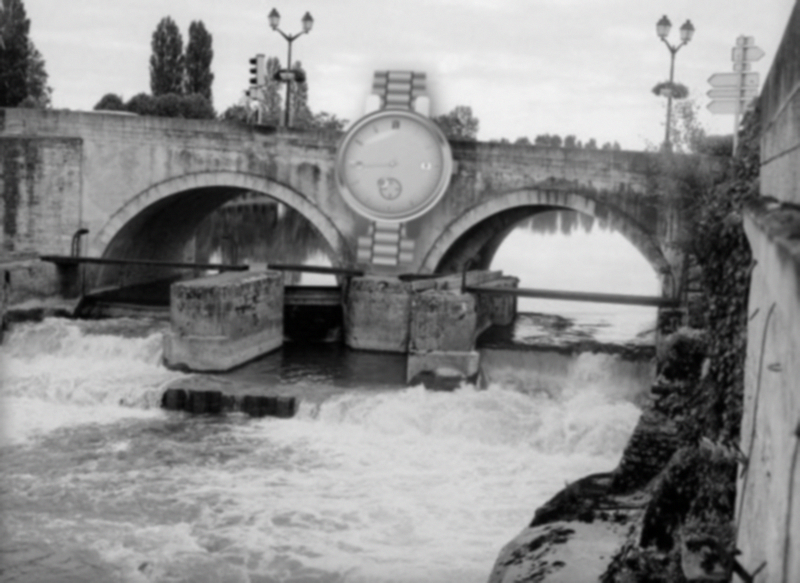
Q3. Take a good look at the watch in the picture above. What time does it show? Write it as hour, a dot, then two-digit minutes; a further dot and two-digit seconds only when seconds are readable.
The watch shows 6.44
